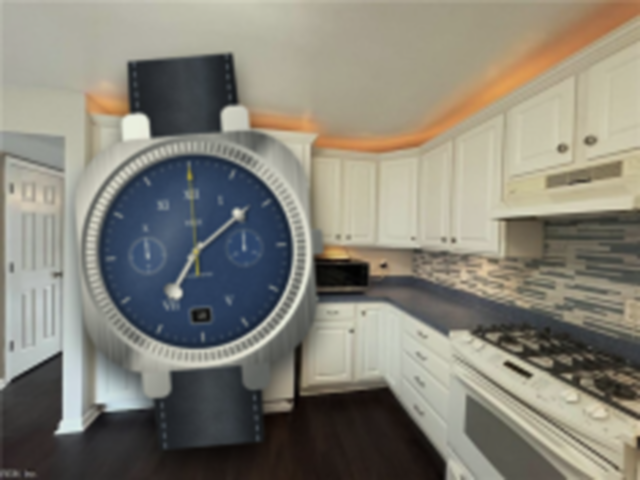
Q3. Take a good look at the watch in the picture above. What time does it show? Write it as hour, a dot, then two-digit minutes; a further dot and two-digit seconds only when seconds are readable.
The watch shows 7.09
